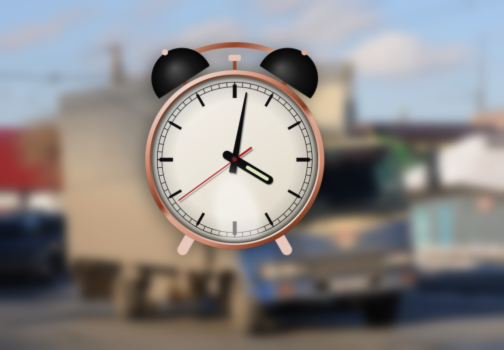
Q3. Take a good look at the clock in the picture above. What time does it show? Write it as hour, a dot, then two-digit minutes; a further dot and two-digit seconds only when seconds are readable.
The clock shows 4.01.39
